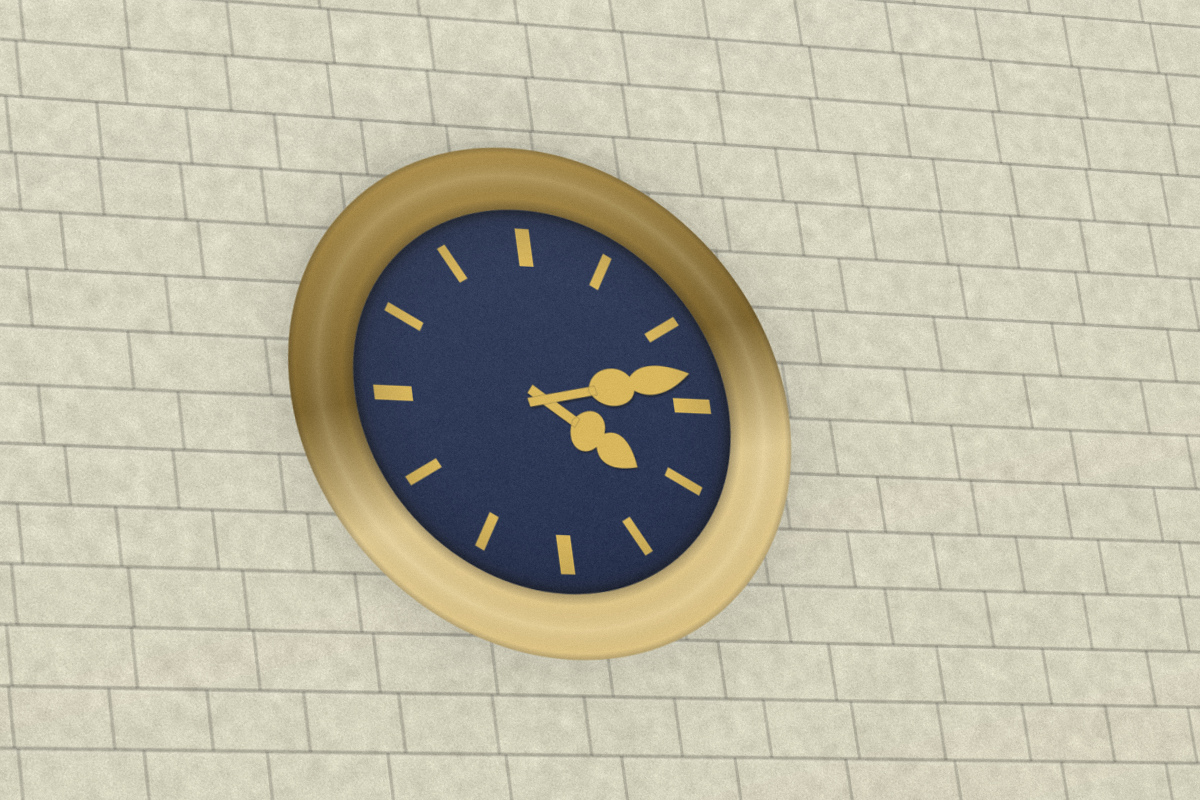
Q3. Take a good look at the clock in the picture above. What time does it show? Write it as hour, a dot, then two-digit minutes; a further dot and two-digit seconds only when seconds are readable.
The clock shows 4.13
